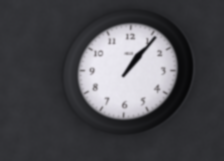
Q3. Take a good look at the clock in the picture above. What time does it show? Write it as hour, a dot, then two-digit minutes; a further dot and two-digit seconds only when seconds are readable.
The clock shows 1.06
